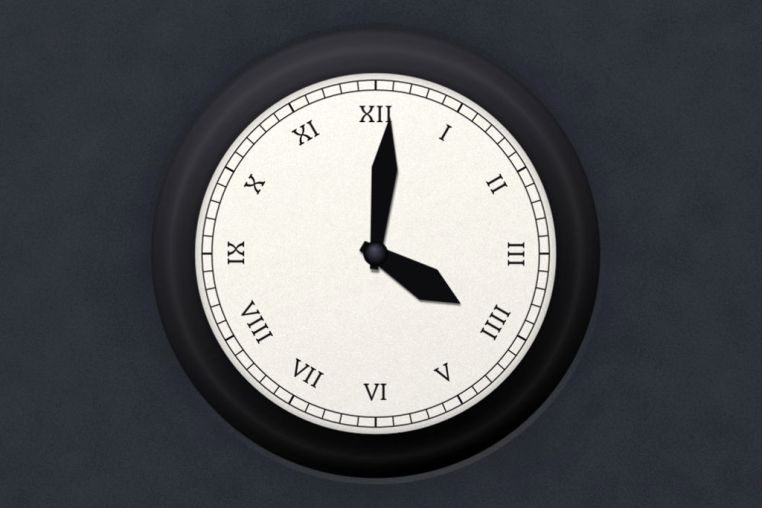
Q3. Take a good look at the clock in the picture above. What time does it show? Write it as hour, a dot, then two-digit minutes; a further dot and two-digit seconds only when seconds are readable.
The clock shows 4.01
